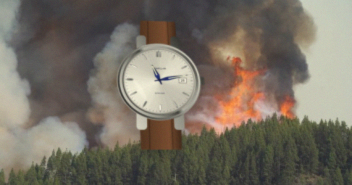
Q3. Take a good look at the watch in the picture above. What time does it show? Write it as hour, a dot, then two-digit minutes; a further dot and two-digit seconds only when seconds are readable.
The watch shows 11.13
